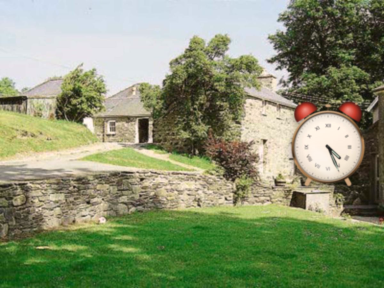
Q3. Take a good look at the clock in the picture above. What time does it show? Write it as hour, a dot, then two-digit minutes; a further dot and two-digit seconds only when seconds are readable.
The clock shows 4.26
